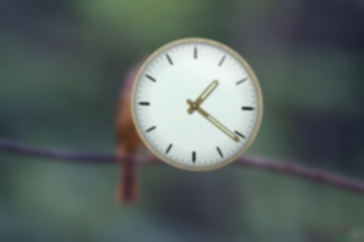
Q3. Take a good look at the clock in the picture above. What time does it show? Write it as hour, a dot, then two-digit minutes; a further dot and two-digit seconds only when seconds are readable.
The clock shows 1.21
